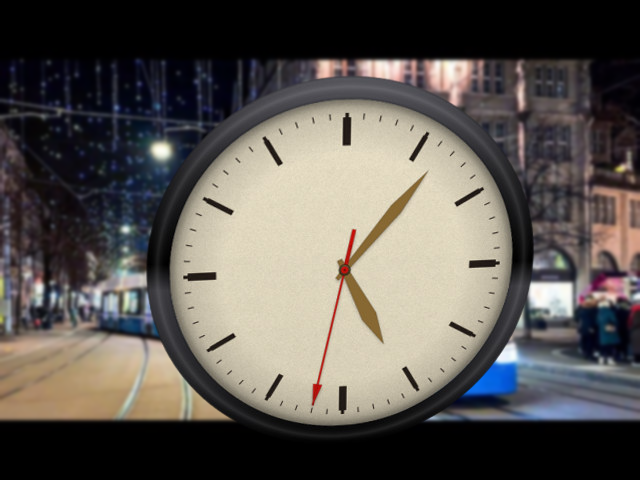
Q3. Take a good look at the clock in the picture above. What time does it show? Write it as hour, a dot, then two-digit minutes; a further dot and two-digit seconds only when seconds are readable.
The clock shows 5.06.32
